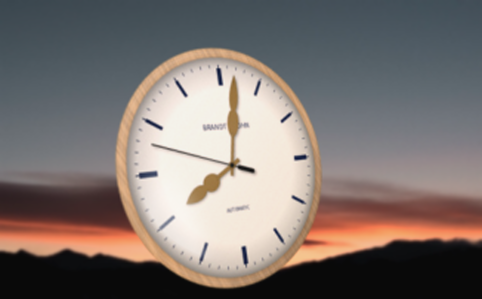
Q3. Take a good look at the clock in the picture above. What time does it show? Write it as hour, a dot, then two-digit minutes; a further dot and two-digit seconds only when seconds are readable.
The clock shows 8.01.48
